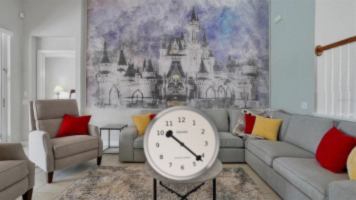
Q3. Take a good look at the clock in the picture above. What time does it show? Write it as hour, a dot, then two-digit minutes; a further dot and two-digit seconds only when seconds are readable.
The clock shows 10.22
